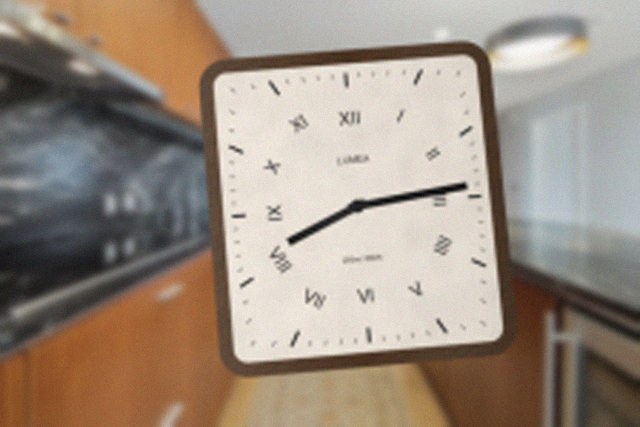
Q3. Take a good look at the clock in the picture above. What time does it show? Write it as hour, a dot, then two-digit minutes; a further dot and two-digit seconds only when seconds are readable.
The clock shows 8.14
